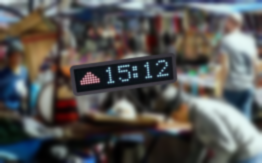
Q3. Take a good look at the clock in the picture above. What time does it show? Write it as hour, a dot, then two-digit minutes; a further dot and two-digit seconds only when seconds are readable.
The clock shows 15.12
